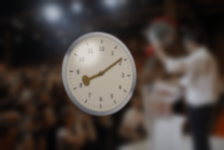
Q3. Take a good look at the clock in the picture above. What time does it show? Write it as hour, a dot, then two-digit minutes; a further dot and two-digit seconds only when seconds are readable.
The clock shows 8.09
